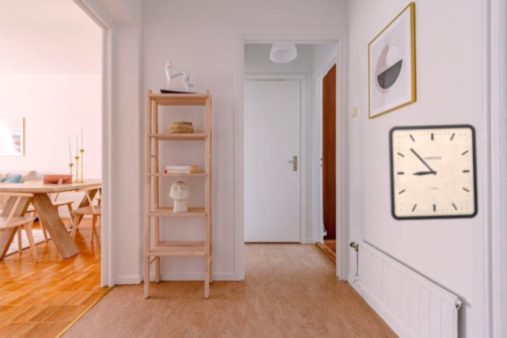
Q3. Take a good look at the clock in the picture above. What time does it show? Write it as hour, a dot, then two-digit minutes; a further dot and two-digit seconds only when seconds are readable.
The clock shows 8.53
